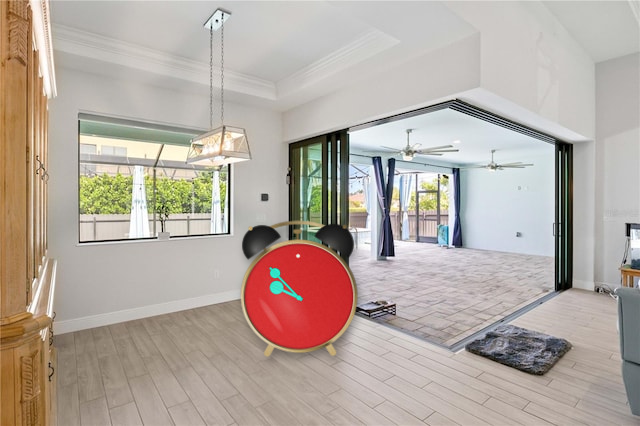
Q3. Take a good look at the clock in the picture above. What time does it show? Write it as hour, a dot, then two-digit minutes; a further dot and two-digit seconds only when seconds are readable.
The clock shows 9.53
